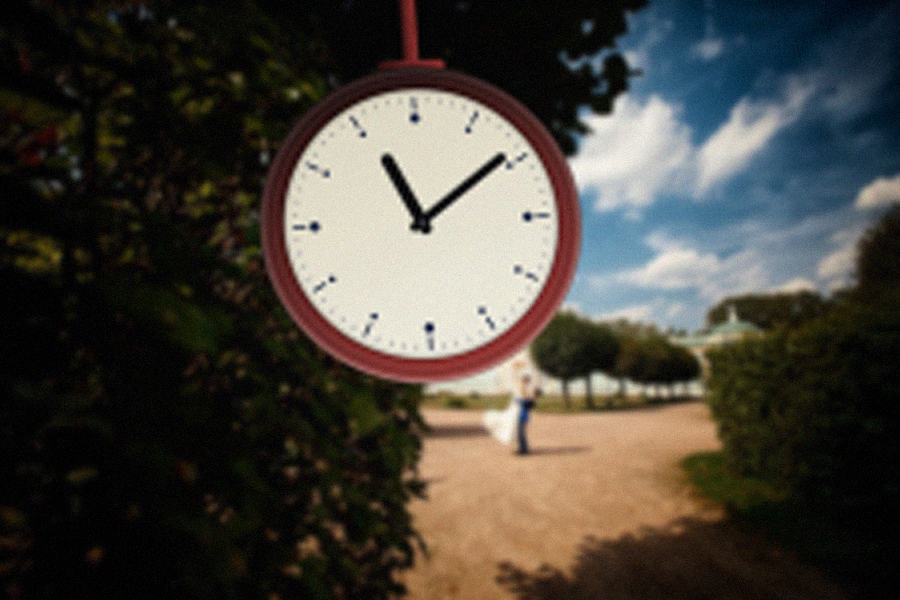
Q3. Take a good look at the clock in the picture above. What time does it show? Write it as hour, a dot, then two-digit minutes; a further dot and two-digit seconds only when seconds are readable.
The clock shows 11.09
